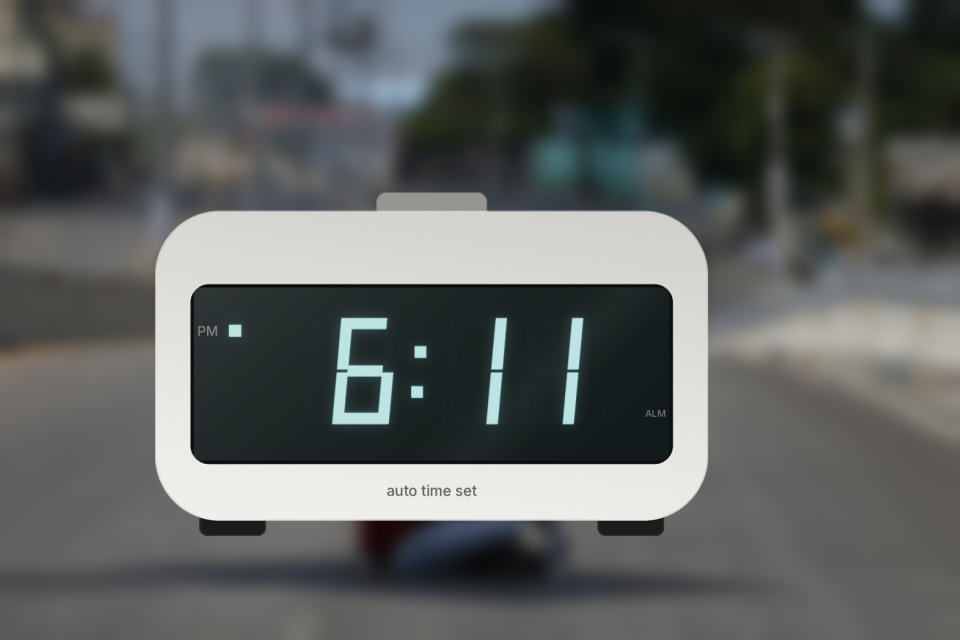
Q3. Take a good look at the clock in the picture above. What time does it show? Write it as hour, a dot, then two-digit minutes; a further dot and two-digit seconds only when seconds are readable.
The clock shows 6.11
